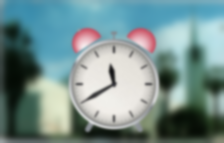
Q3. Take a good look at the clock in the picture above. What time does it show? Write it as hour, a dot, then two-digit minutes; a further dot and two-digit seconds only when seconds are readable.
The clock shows 11.40
